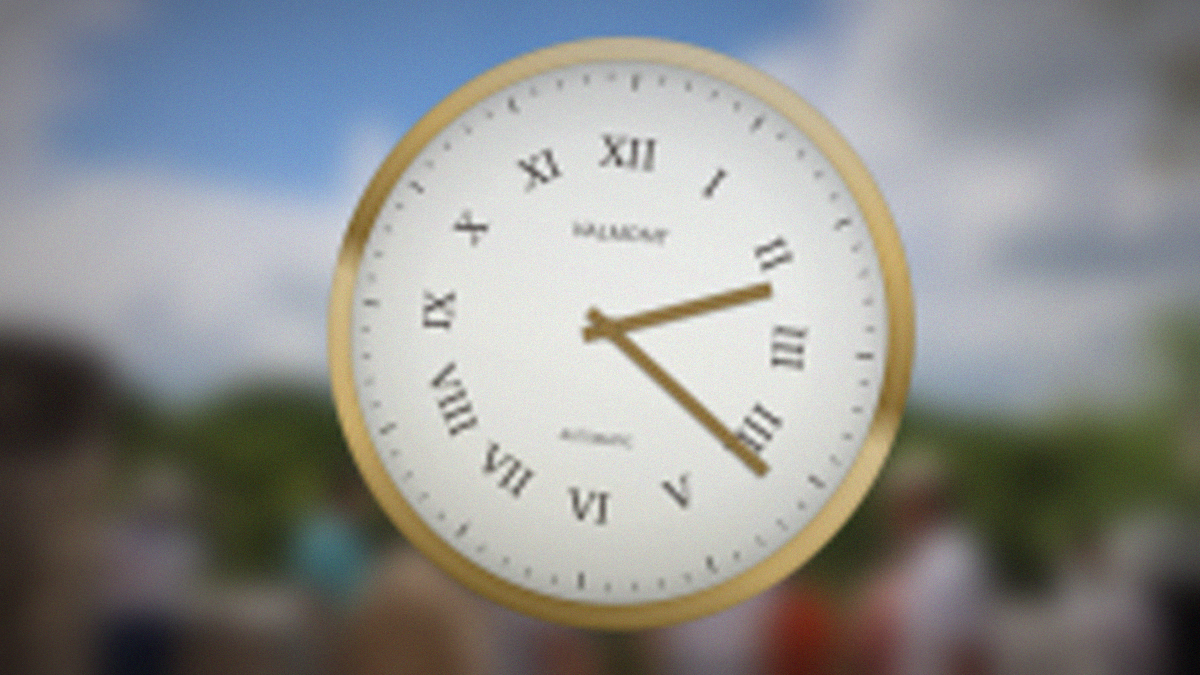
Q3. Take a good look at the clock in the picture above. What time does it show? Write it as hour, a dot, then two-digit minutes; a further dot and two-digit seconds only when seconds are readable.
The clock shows 2.21
